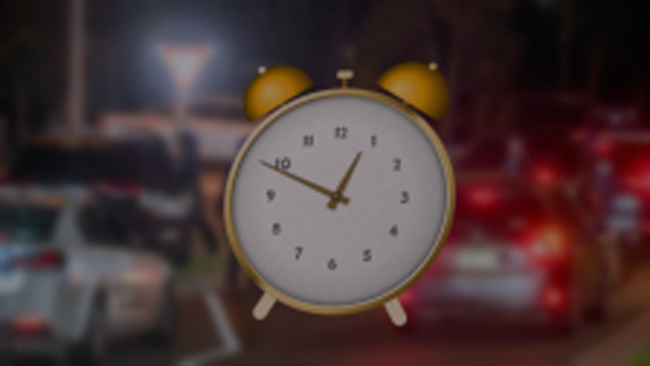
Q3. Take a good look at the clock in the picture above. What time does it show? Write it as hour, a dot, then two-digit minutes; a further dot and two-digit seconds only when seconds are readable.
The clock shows 12.49
